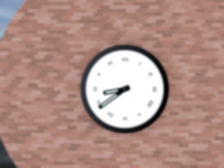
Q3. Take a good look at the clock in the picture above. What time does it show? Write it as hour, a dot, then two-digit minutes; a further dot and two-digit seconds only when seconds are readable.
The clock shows 8.39
